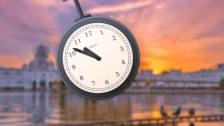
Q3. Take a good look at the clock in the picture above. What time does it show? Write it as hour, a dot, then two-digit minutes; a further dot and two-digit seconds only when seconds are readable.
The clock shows 10.52
